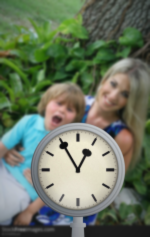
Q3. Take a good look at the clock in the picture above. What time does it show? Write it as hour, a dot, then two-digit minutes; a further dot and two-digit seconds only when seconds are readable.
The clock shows 12.55
